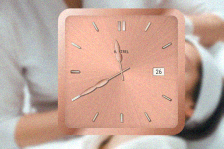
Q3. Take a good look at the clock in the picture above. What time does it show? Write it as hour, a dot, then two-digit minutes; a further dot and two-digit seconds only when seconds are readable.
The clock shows 11.40
